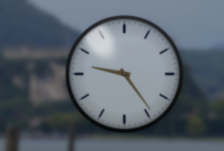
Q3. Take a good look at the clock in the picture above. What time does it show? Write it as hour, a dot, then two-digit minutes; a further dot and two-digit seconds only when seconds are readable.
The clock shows 9.24
